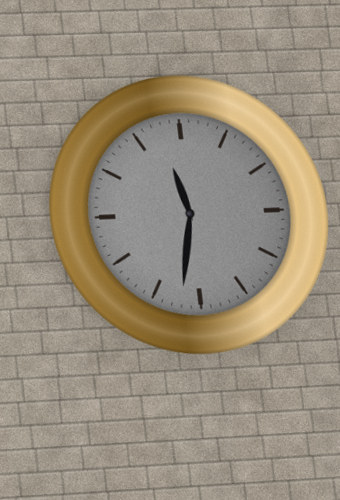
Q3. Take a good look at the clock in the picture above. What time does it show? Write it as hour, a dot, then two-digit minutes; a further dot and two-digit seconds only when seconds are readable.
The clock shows 11.32
